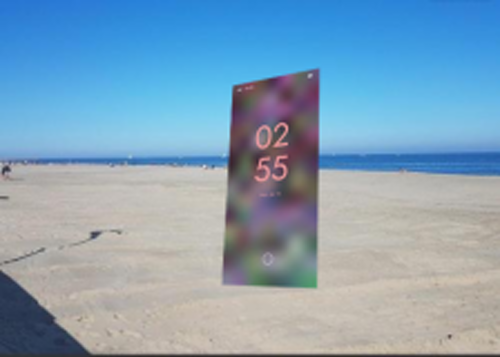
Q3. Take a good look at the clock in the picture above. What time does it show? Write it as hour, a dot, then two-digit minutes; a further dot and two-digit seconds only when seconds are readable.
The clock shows 2.55
